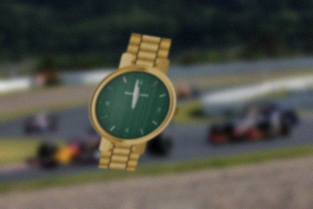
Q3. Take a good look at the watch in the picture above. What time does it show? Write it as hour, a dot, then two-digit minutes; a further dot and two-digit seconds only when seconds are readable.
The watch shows 11.59
